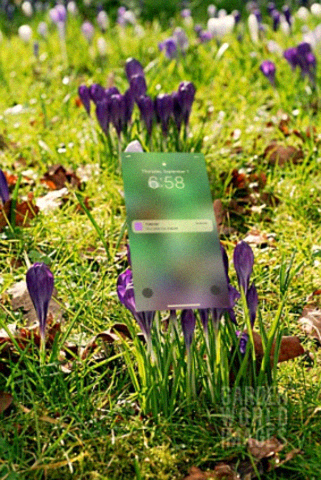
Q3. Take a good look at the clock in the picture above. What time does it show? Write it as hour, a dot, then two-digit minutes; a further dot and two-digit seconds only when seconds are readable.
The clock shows 6.58
